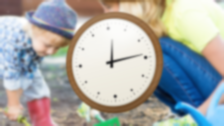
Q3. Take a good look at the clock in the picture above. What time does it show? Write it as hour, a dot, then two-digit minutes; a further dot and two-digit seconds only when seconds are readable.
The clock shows 12.14
